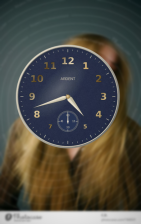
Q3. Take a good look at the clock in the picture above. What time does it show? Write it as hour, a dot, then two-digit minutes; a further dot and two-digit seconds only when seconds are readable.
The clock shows 4.42
